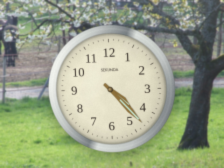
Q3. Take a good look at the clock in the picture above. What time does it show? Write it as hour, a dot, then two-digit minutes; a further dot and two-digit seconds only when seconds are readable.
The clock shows 4.23
